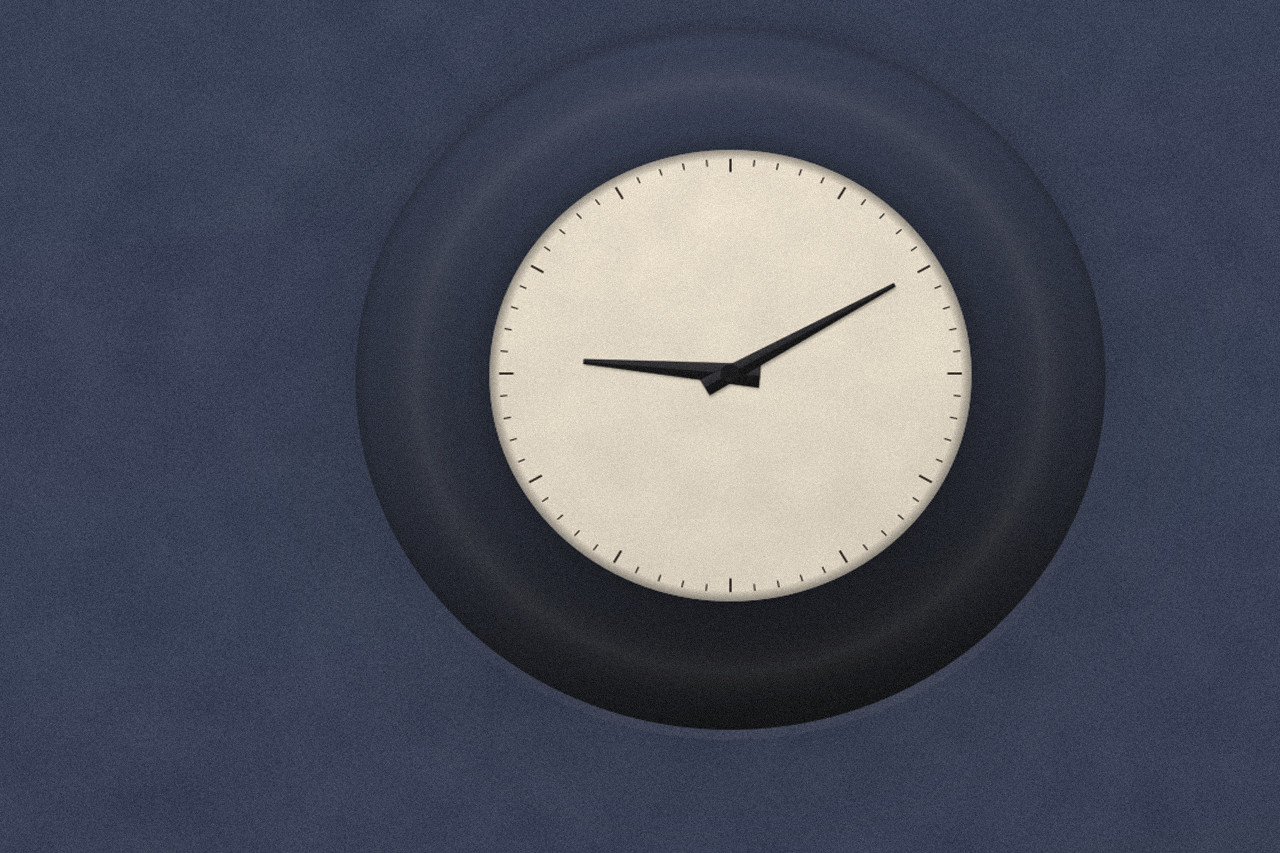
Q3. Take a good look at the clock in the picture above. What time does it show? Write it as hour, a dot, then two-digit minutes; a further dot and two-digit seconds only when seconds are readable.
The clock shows 9.10
